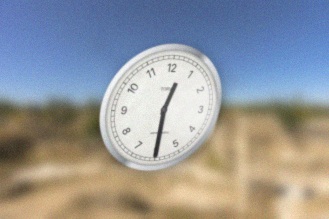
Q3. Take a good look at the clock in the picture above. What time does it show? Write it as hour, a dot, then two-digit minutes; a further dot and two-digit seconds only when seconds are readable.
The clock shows 12.30
